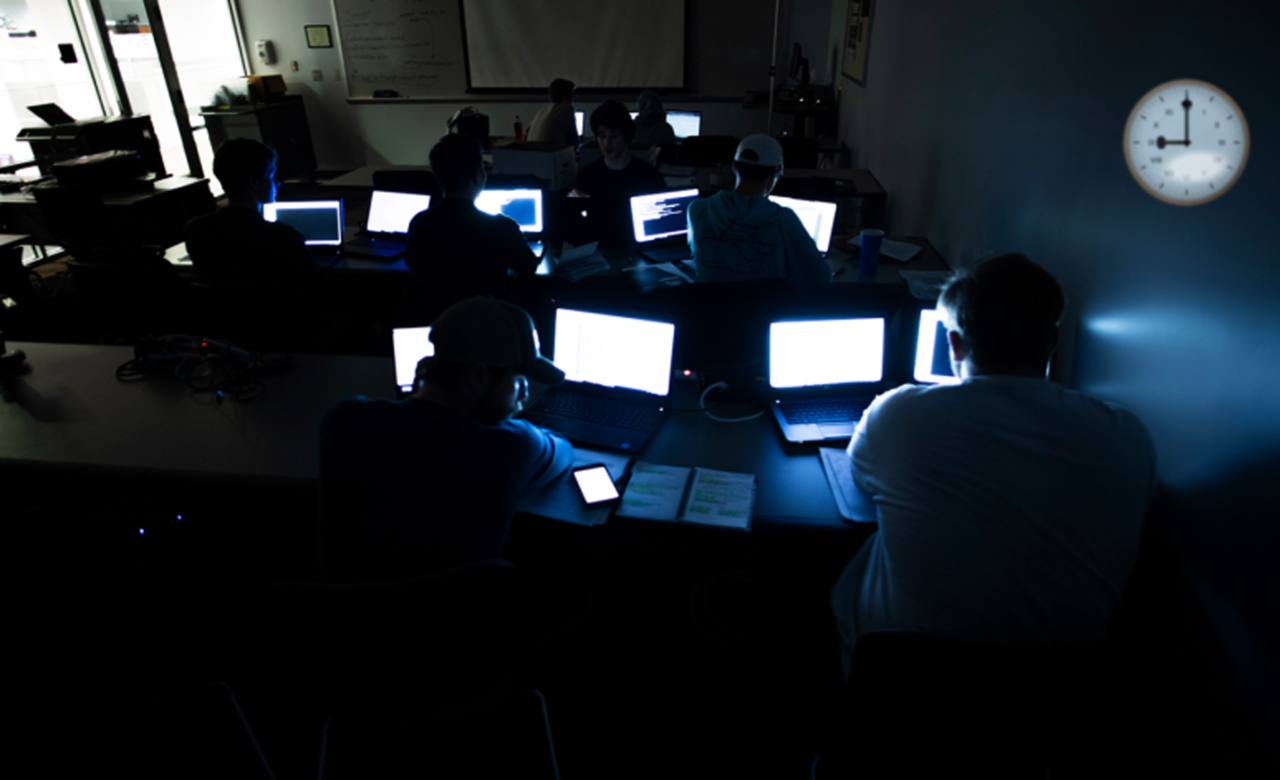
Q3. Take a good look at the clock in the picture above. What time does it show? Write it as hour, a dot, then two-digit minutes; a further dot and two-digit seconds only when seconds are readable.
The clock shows 9.00
